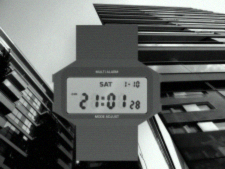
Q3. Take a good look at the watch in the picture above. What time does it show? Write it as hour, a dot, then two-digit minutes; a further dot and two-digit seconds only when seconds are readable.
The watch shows 21.01
